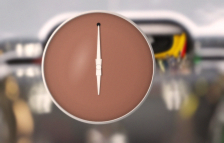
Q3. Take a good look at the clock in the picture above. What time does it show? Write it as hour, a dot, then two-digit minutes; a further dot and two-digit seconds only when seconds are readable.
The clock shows 6.00
